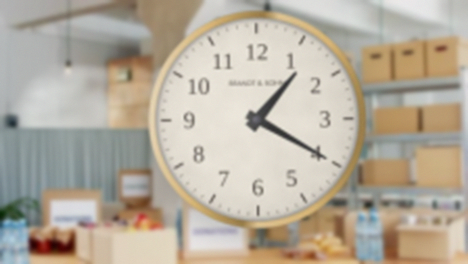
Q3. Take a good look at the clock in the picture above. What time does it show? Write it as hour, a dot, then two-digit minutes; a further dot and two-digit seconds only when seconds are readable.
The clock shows 1.20
